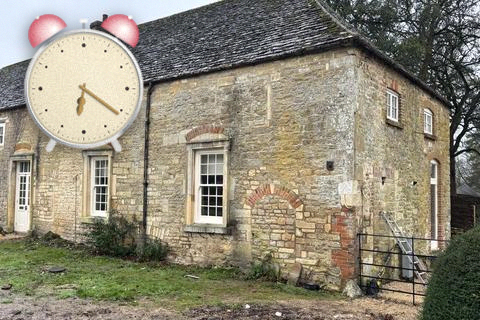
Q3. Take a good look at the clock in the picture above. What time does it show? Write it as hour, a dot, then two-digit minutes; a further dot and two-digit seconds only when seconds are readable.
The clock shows 6.21
